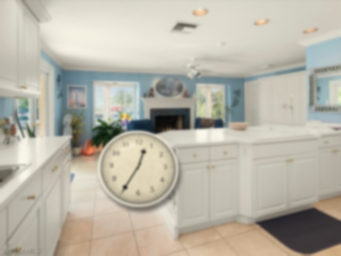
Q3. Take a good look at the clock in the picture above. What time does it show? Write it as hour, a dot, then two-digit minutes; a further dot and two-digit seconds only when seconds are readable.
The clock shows 12.35
